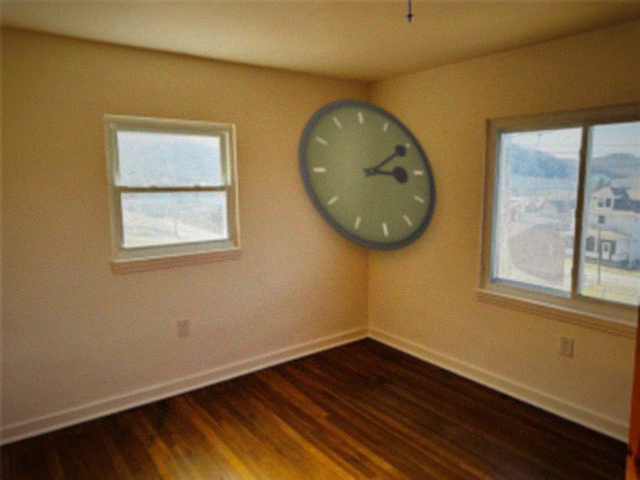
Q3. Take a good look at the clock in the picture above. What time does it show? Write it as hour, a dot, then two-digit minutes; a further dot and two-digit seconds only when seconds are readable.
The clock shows 3.10
